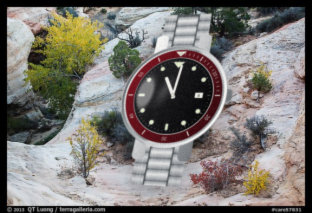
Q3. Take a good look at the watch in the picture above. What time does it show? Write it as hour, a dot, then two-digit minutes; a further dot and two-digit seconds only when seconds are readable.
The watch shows 11.01
